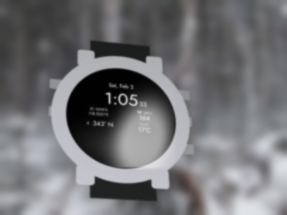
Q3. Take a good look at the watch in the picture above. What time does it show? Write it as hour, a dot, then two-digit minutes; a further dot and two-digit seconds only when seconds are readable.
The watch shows 1.05
